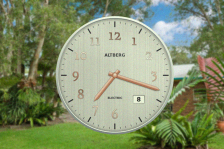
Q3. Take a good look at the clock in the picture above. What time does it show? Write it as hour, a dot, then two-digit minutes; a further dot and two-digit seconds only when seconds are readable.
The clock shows 7.18
